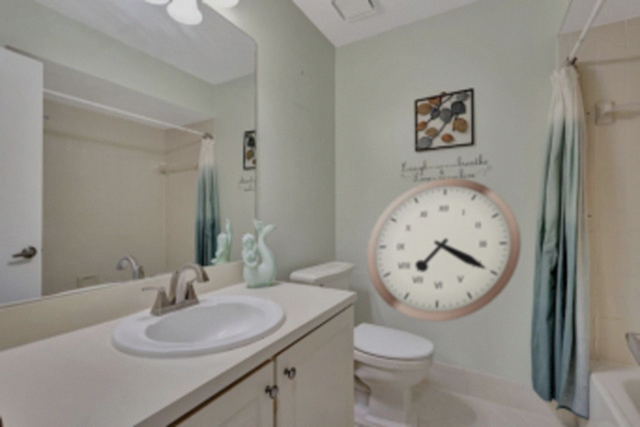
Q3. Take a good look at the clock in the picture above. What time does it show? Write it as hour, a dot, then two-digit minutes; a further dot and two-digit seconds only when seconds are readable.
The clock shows 7.20
